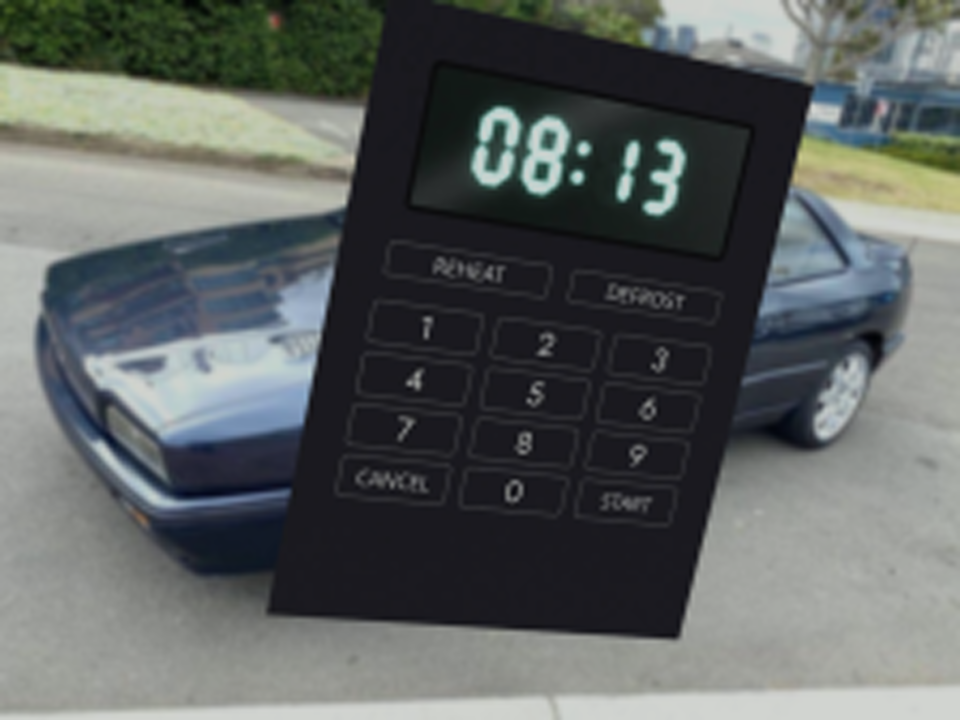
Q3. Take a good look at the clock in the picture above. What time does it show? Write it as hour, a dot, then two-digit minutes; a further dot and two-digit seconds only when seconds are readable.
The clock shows 8.13
